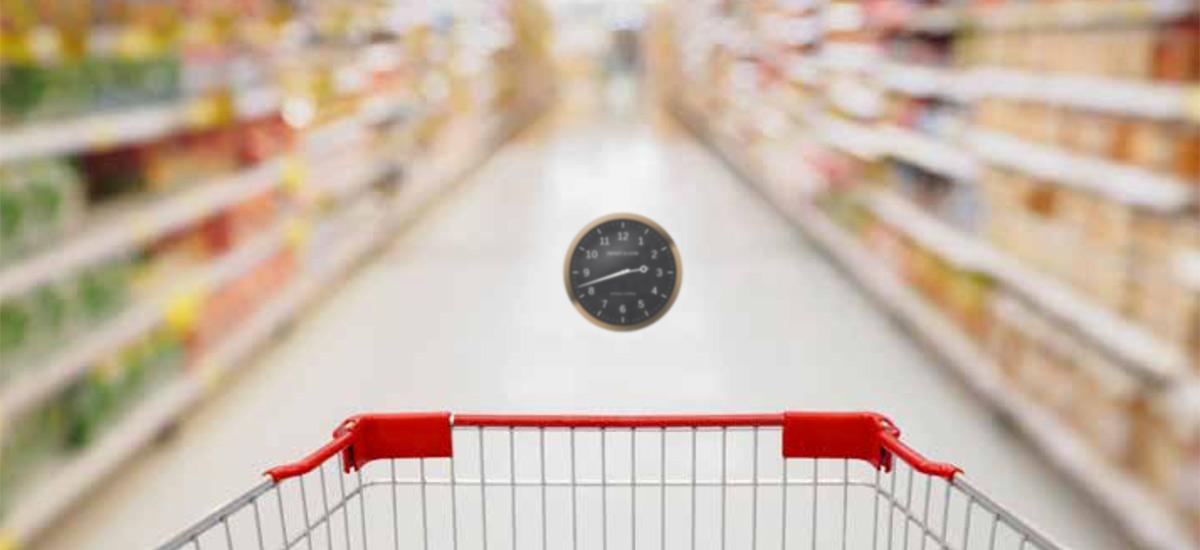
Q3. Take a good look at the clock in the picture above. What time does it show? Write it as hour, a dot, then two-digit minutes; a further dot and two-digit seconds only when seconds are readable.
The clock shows 2.42
